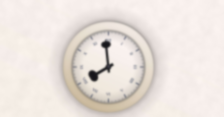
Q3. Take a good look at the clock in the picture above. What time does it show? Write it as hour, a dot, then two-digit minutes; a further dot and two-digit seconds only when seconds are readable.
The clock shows 7.59
